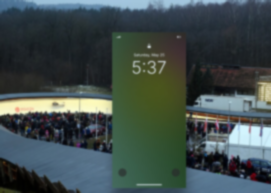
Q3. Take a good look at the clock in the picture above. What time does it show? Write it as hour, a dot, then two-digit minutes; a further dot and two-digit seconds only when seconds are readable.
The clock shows 5.37
